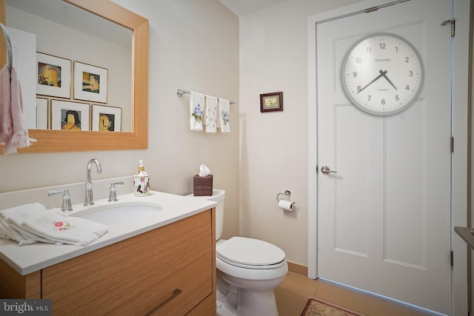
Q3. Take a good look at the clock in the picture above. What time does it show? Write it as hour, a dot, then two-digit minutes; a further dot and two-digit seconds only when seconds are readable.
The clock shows 4.39
